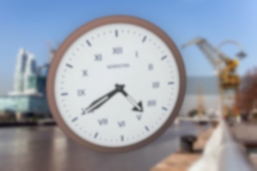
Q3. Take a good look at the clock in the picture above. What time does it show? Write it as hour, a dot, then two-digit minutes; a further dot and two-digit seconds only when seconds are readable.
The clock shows 4.40
